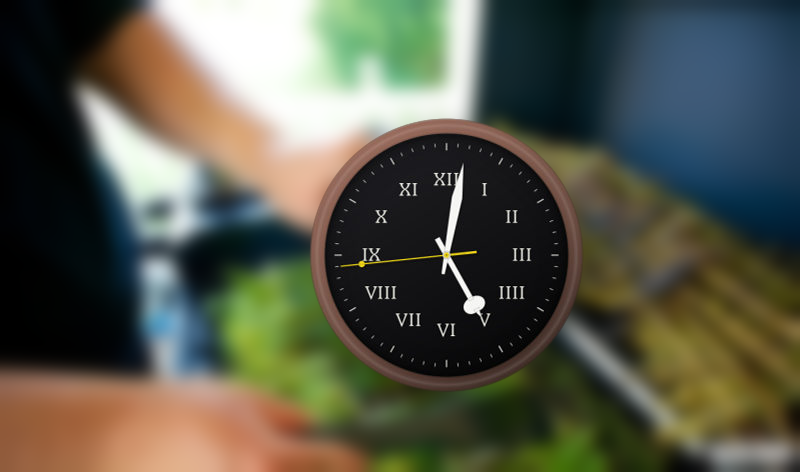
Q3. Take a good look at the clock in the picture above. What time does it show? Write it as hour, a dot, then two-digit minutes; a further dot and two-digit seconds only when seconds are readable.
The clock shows 5.01.44
